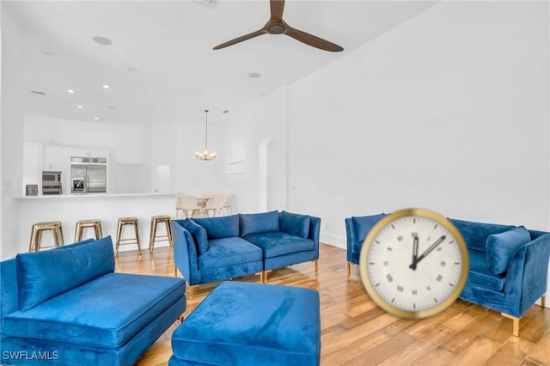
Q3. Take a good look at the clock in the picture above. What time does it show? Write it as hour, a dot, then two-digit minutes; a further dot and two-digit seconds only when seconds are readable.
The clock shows 12.08
